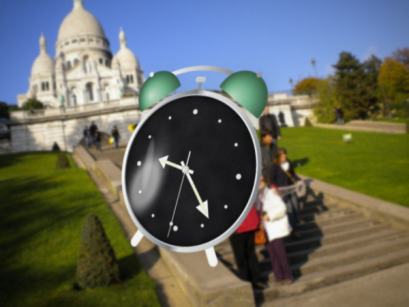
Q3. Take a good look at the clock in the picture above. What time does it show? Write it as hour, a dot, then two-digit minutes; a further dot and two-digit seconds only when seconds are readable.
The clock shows 9.23.31
